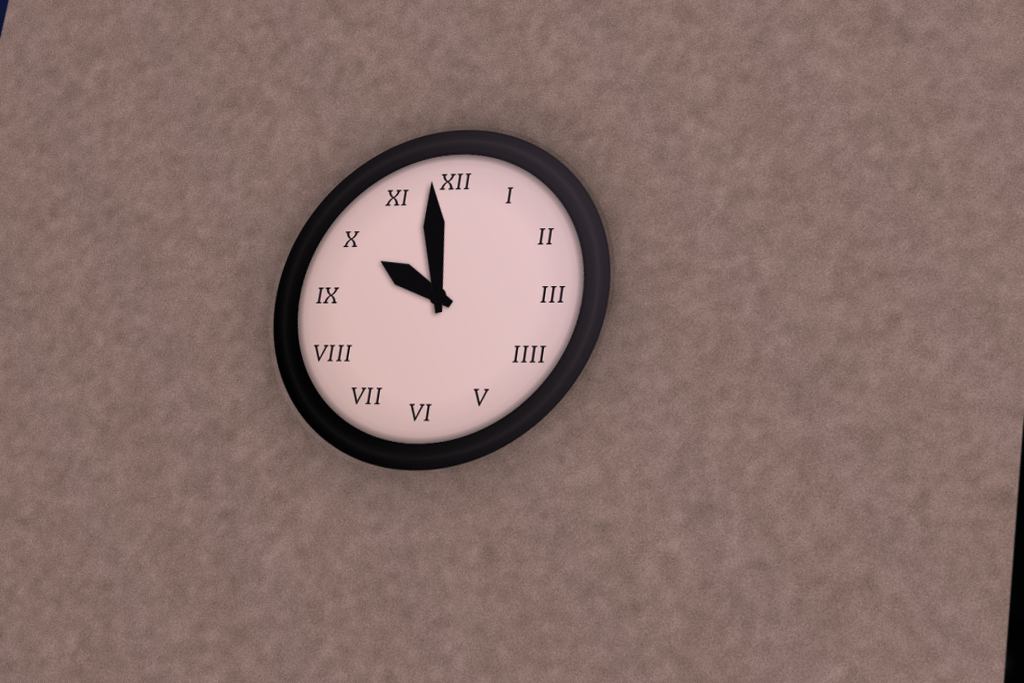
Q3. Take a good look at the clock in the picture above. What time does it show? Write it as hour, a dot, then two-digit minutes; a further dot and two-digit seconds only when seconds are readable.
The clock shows 9.58
